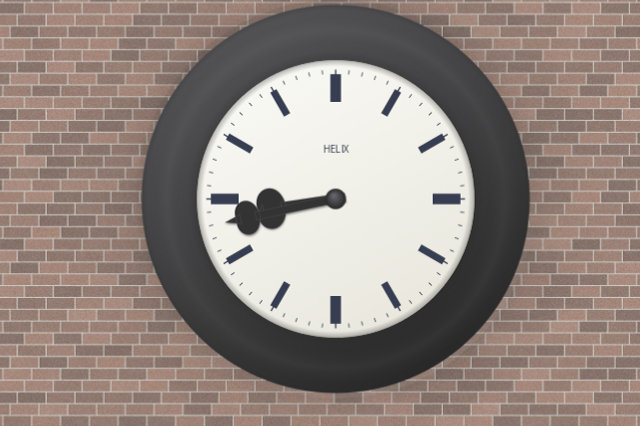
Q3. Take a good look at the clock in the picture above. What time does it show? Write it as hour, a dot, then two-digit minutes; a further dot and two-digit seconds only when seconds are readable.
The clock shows 8.43
